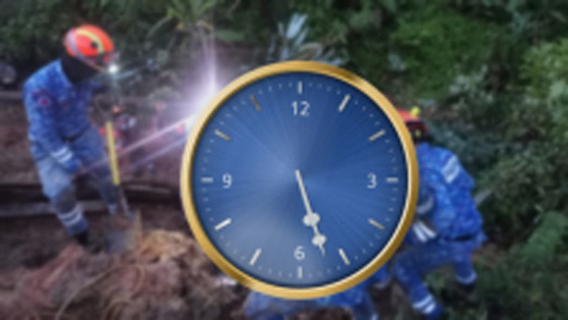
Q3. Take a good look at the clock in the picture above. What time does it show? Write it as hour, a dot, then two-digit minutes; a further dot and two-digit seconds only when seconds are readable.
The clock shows 5.27
